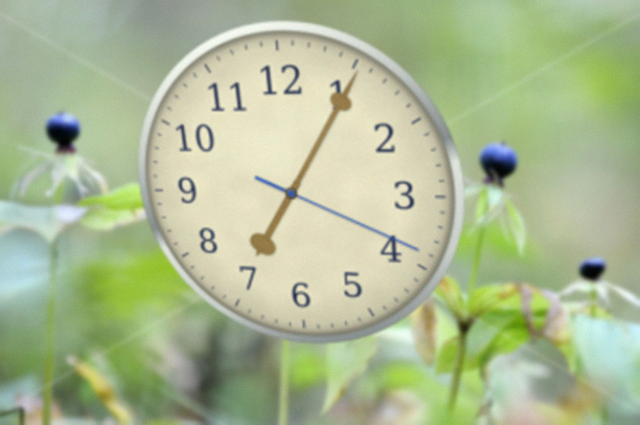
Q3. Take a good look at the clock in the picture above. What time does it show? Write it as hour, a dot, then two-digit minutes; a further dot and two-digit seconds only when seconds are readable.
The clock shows 7.05.19
